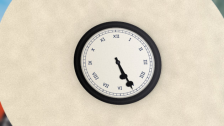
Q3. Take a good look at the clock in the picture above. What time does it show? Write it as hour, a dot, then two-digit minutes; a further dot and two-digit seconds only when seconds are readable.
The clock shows 5.26
